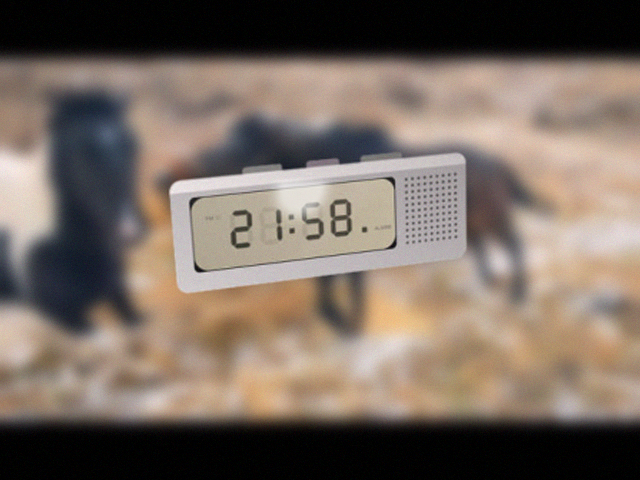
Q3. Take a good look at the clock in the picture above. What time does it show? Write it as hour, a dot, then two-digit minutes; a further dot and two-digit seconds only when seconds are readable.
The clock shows 21.58
